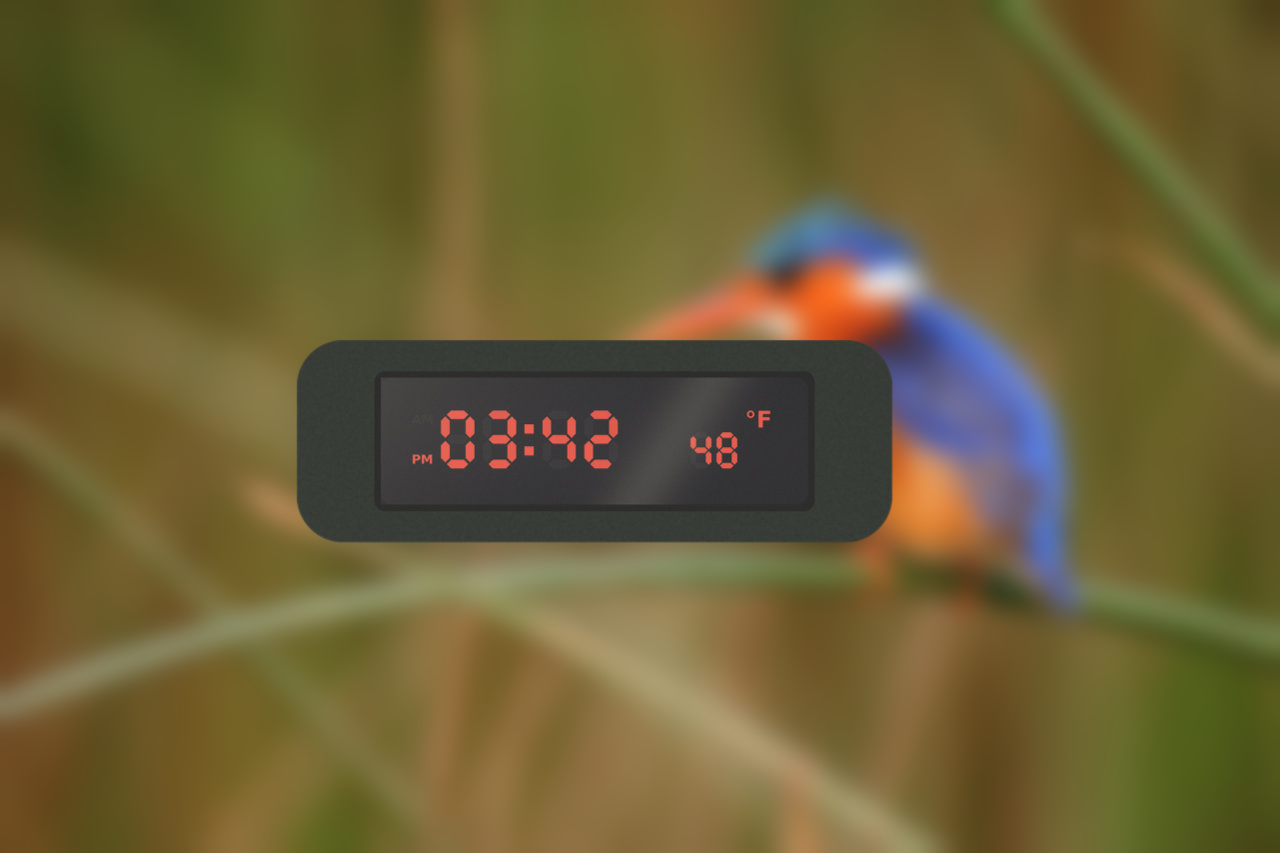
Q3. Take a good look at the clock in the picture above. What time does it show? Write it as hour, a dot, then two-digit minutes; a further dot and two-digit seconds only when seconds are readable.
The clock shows 3.42
